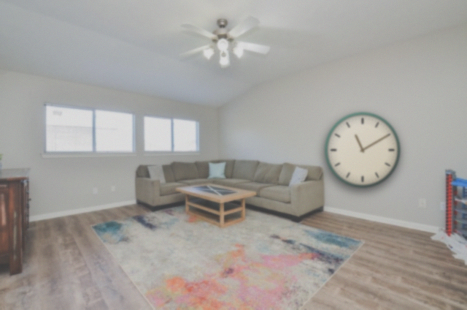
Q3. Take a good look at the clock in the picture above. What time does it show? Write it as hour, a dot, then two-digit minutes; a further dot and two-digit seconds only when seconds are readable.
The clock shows 11.10
